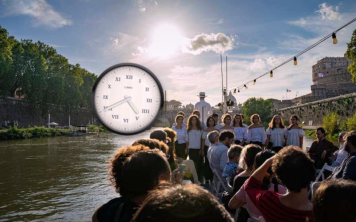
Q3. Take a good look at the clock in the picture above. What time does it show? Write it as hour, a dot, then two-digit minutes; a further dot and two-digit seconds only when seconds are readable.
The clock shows 4.40
